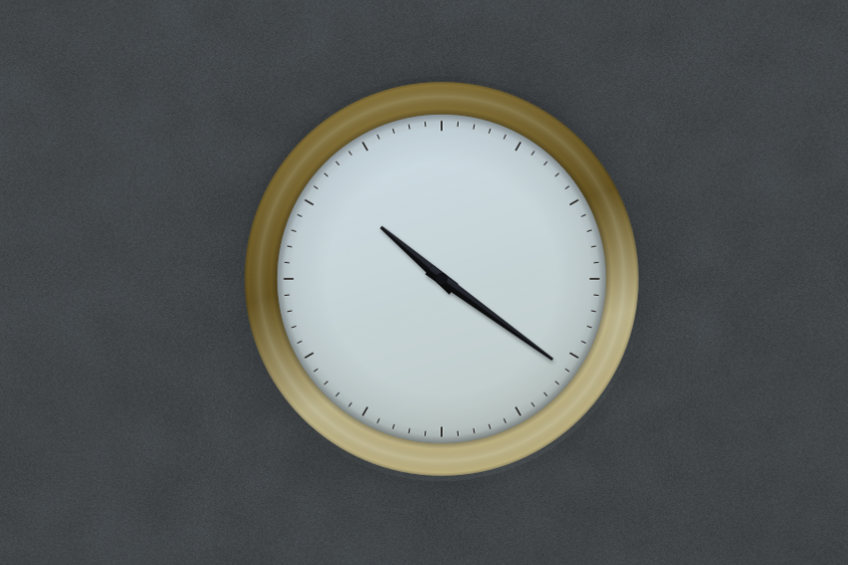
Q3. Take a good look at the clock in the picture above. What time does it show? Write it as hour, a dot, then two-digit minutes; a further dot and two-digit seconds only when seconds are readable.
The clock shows 10.21
